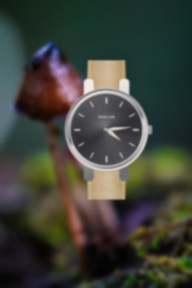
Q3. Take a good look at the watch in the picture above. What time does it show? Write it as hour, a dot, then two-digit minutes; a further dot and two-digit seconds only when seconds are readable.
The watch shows 4.14
